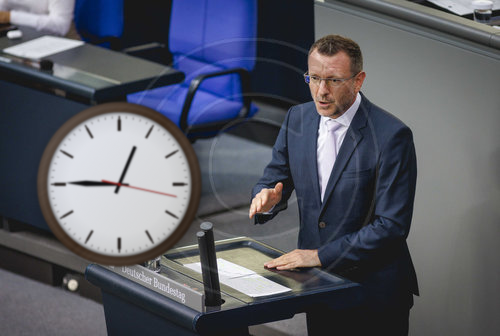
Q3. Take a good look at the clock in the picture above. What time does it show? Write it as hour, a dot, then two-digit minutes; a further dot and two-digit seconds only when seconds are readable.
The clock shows 12.45.17
